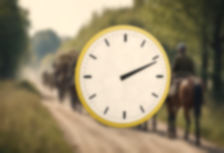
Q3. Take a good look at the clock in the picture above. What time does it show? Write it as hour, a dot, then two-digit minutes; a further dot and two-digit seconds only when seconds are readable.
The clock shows 2.11
